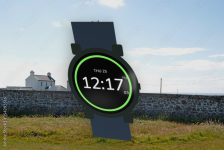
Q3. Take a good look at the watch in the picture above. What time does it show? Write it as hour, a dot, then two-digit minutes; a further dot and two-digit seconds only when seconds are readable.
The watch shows 12.17
